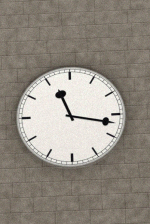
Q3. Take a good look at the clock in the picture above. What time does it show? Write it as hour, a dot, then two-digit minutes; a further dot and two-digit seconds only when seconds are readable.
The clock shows 11.17
